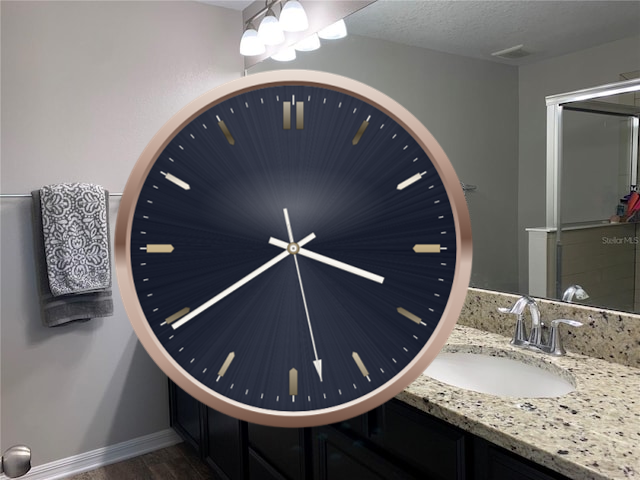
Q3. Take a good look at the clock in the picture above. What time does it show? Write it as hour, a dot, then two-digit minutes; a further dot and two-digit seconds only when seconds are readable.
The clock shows 3.39.28
